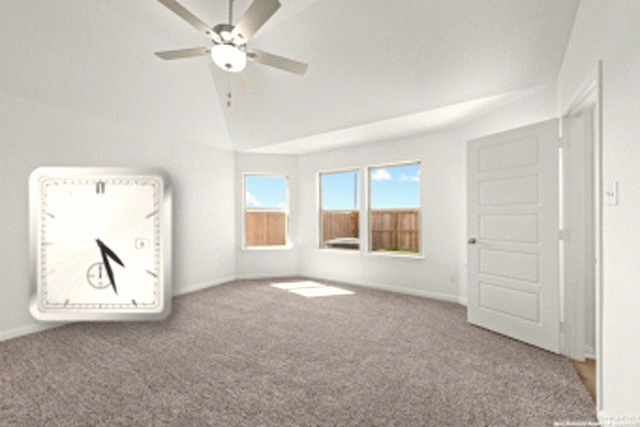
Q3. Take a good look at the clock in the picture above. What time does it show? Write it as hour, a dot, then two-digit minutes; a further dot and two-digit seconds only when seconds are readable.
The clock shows 4.27
